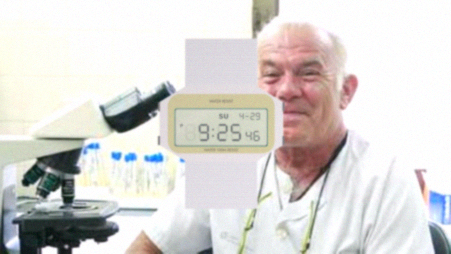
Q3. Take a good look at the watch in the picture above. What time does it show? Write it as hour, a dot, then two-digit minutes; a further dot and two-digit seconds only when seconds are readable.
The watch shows 9.25.46
